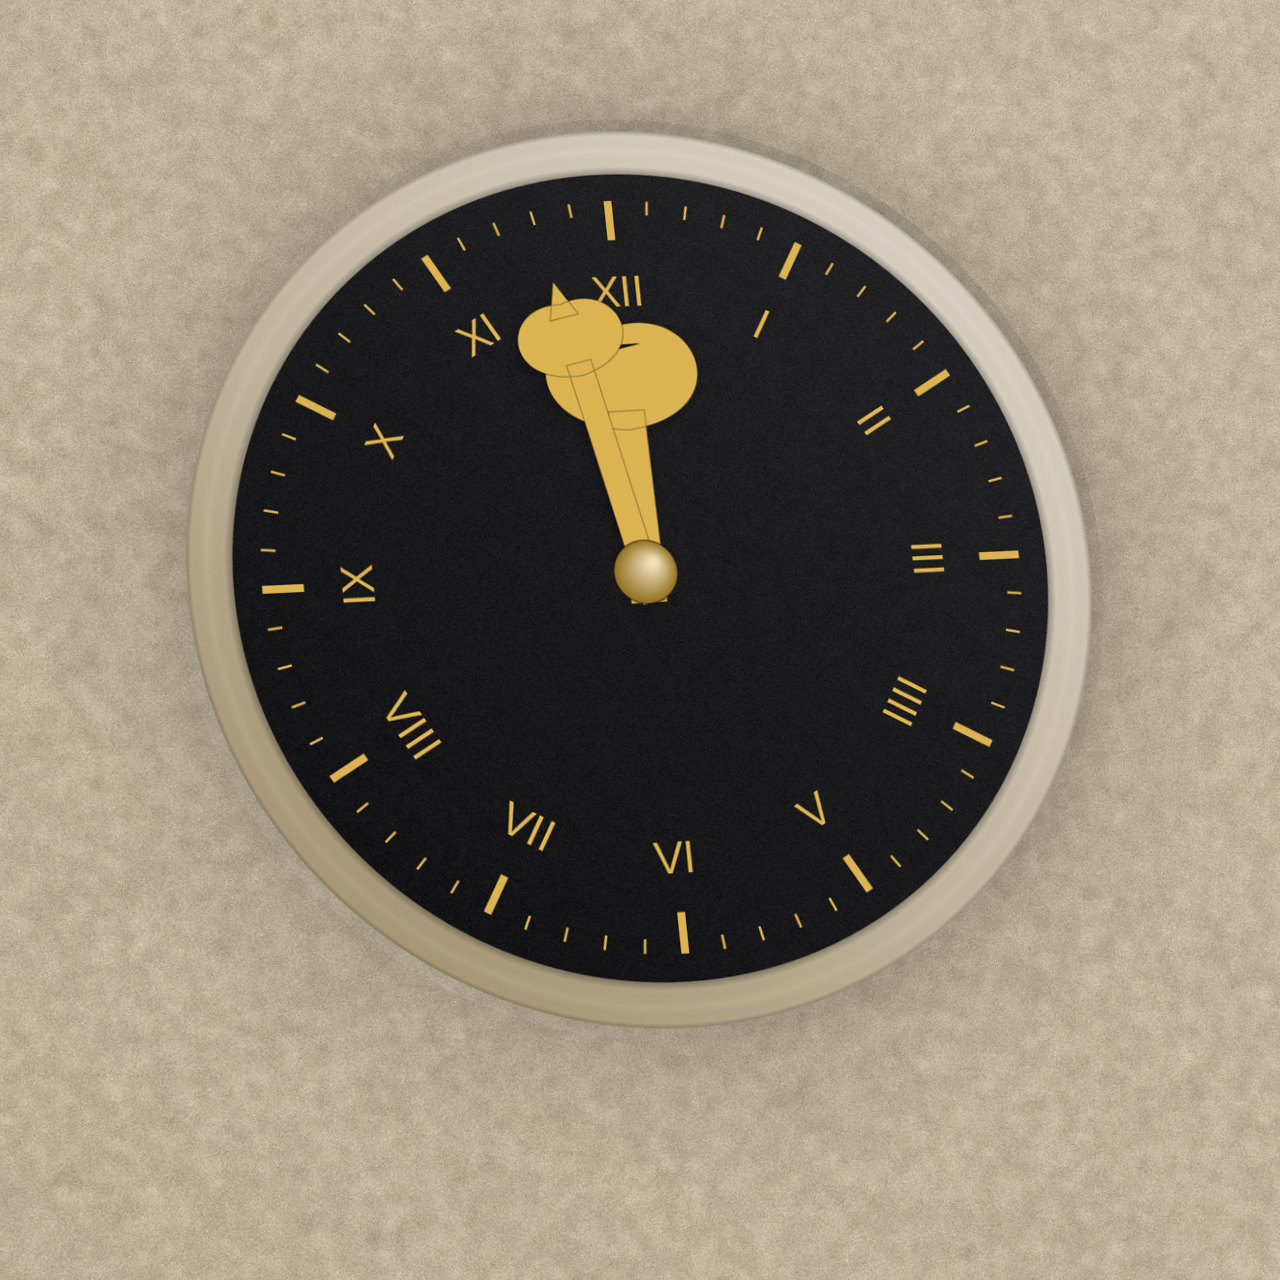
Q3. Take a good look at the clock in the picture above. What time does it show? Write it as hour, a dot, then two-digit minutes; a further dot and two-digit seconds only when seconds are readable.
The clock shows 11.58
